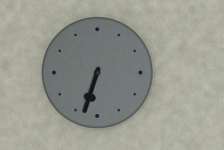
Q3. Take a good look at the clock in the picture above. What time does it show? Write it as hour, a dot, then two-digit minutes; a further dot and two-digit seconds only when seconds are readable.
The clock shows 6.33
